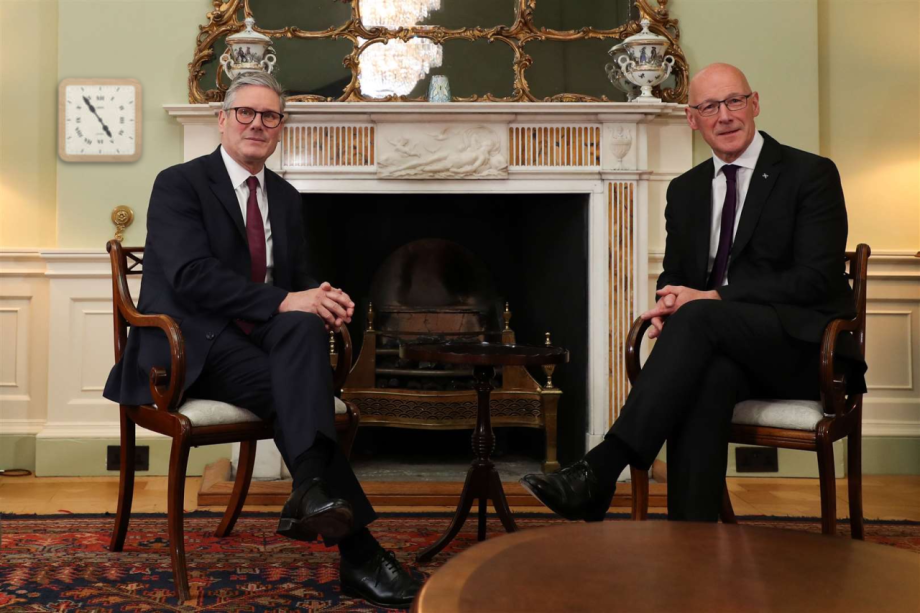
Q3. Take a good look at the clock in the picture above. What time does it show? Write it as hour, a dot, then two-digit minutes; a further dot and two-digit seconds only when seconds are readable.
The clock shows 4.54
